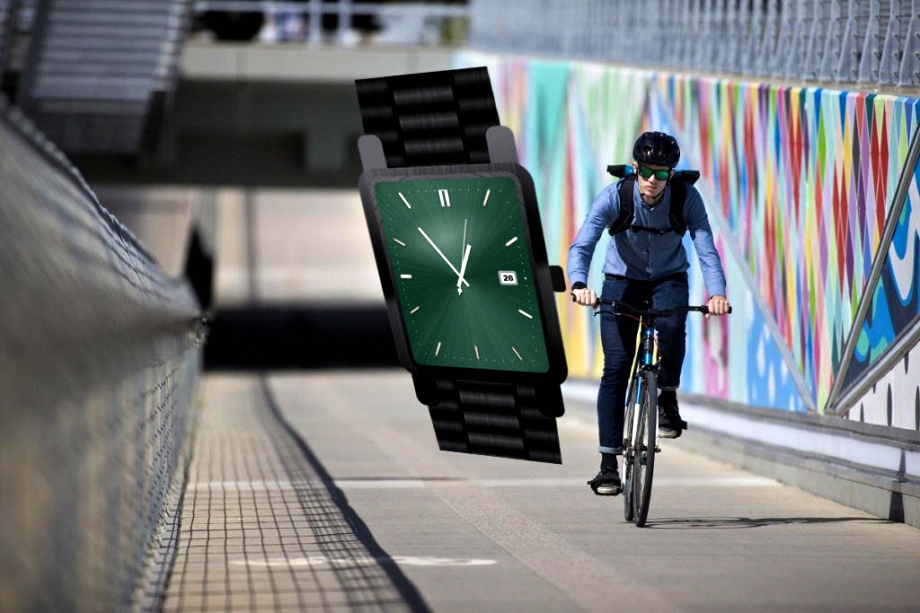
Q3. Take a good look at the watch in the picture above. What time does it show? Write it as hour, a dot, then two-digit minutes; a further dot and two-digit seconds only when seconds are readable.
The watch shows 12.54.03
